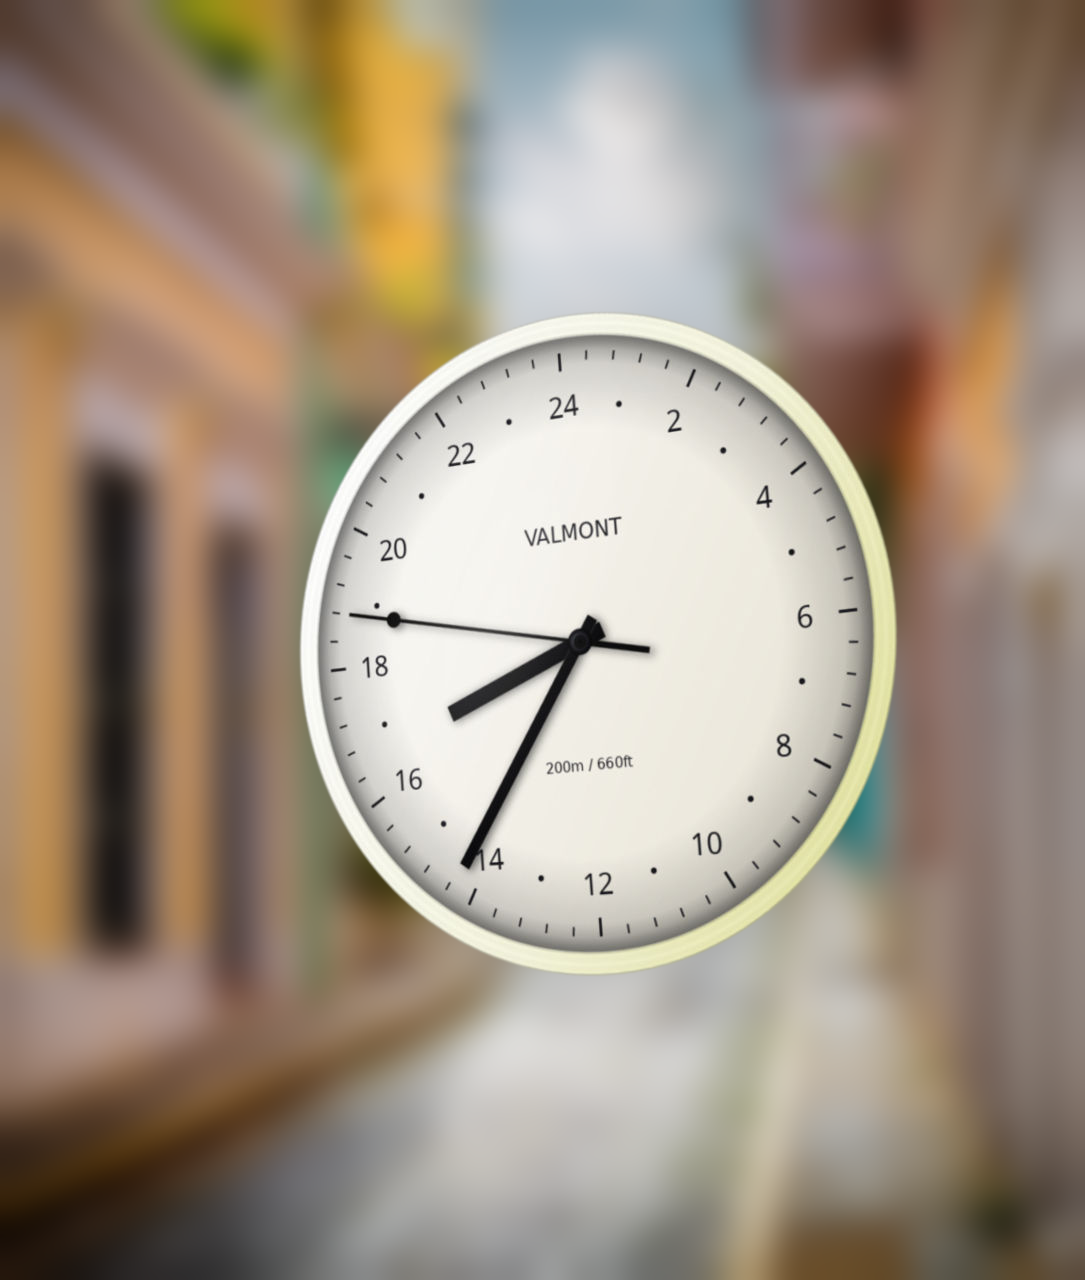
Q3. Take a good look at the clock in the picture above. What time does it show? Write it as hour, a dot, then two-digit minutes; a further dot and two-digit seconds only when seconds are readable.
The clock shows 16.35.47
